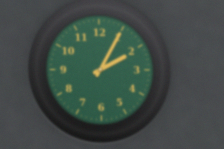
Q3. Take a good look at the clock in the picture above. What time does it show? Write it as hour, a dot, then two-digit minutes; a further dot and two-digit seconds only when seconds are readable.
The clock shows 2.05
